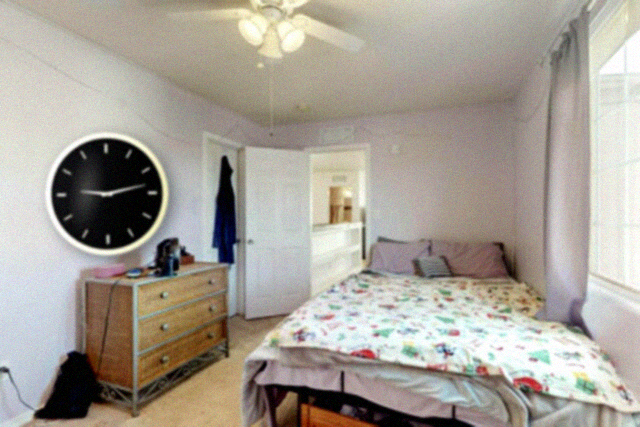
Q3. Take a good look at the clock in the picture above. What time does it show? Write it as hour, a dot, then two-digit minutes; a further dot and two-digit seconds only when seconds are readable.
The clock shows 9.13
